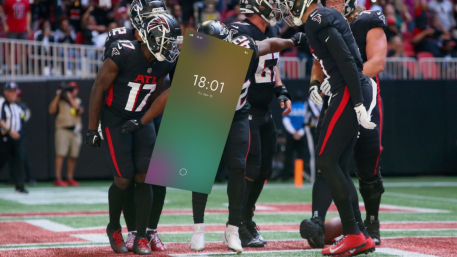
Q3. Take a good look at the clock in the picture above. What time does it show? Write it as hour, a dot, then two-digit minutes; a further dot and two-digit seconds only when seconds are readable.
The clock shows 18.01
